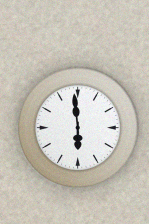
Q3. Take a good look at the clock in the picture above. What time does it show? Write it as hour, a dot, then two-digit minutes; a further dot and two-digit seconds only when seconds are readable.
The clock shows 5.59
